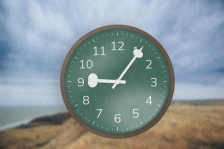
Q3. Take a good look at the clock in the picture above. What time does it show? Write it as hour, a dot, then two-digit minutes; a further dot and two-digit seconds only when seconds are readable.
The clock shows 9.06
